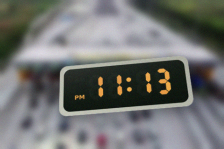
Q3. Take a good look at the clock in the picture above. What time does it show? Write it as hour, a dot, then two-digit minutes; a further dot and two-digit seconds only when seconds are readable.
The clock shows 11.13
